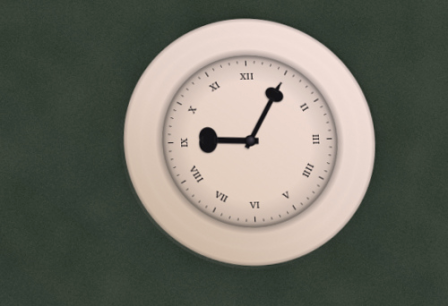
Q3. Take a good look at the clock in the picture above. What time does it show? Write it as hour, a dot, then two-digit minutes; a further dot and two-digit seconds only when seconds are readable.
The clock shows 9.05
